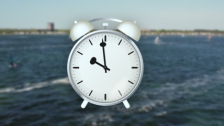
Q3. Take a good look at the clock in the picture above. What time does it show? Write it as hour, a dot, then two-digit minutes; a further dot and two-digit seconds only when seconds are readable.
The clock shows 9.59
